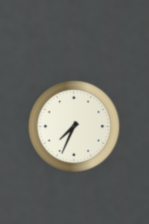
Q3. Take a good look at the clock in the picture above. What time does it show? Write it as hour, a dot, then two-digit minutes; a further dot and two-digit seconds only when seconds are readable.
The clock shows 7.34
